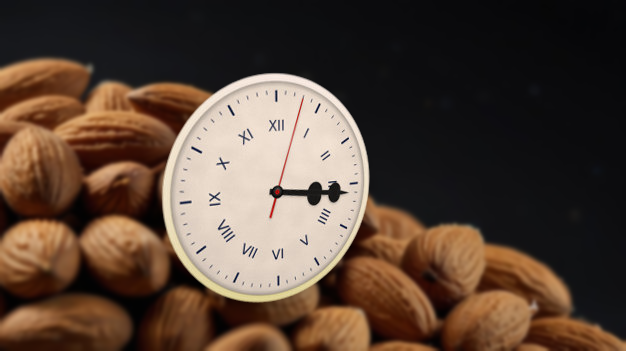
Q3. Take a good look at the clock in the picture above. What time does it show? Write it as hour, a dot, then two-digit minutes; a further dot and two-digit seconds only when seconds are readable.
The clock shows 3.16.03
